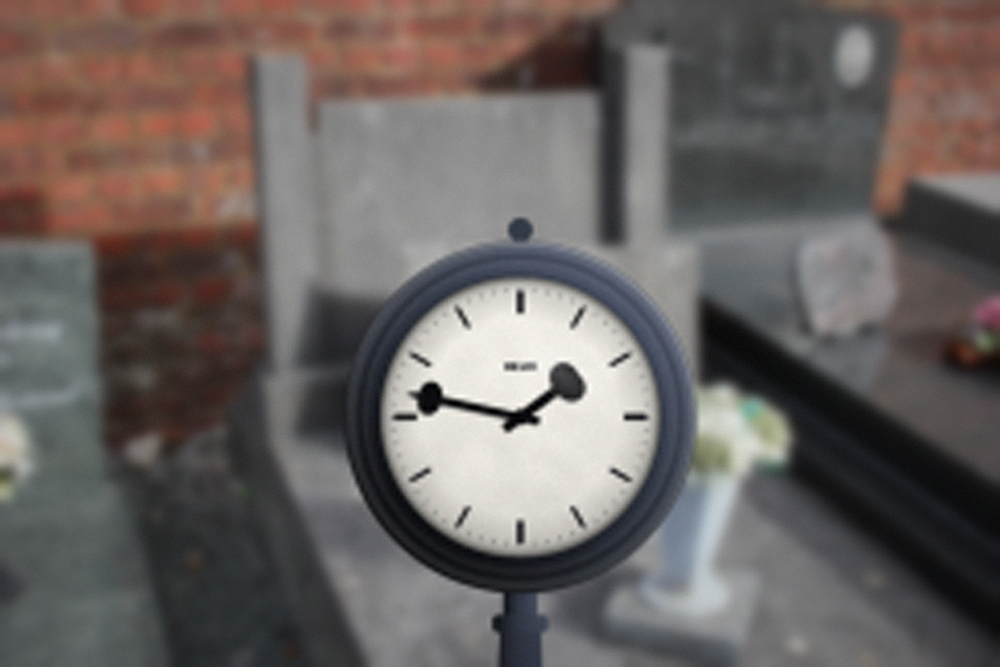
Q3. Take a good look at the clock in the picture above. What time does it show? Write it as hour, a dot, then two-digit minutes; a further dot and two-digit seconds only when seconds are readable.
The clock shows 1.47
